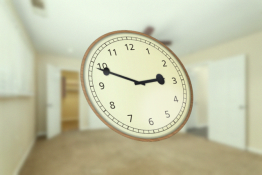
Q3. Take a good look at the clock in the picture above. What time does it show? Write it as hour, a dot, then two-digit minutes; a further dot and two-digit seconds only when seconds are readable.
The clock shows 2.49
